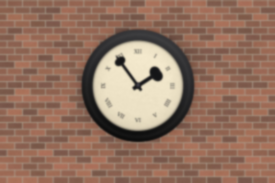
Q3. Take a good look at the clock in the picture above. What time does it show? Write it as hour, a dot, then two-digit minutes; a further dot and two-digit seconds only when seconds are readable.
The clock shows 1.54
